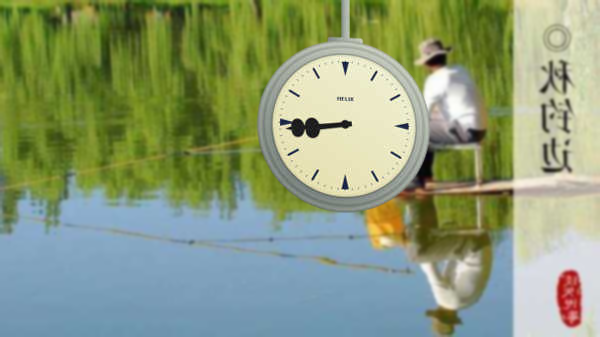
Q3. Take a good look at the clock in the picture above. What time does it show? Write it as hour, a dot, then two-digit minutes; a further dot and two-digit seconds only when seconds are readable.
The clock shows 8.44
